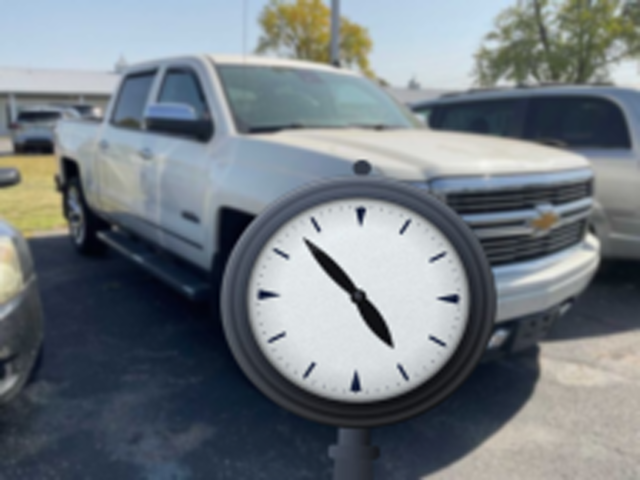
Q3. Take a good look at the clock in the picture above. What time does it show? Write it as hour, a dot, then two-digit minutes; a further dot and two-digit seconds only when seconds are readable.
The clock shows 4.53
